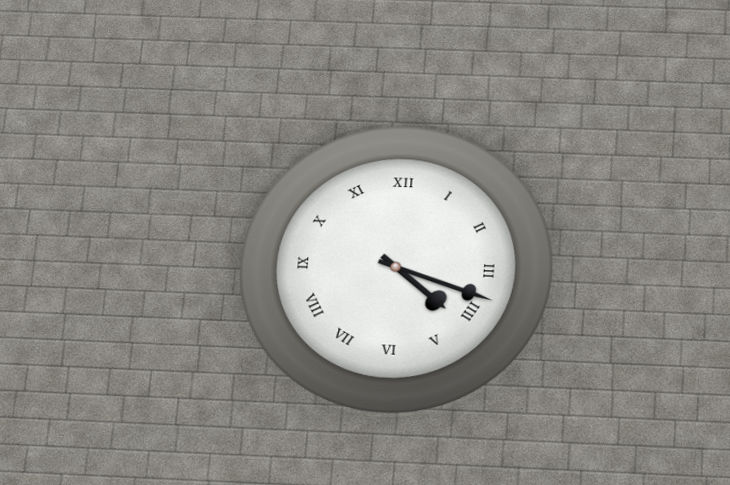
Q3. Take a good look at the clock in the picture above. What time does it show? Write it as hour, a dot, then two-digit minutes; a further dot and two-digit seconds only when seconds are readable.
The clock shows 4.18
